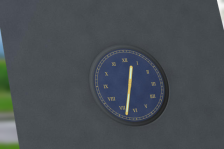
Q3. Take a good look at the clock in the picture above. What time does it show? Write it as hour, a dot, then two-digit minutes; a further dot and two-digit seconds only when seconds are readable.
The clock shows 12.33
